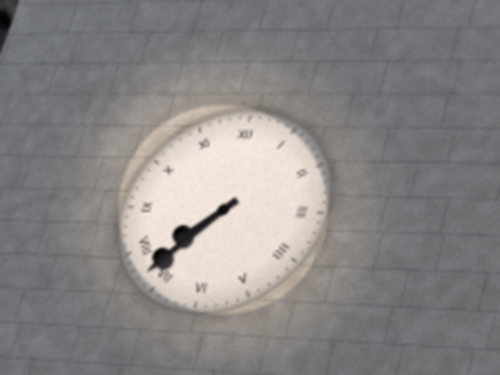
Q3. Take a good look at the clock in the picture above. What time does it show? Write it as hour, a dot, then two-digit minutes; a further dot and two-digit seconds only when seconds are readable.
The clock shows 7.37
